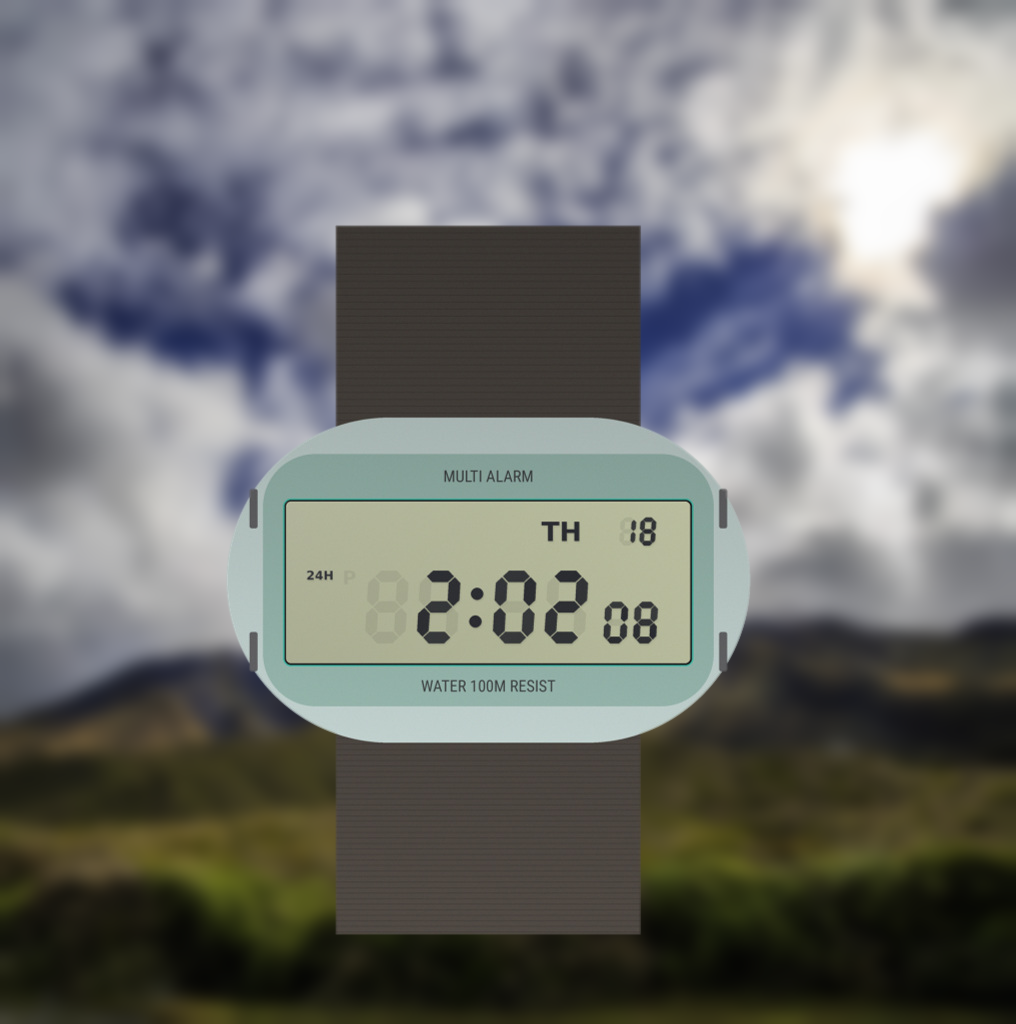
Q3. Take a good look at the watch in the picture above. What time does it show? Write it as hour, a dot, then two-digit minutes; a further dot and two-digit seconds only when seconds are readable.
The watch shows 2.02.08
